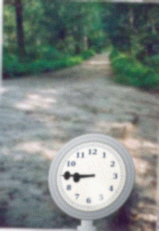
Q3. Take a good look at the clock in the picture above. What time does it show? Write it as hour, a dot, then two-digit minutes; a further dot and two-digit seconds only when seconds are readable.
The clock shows 8.45
